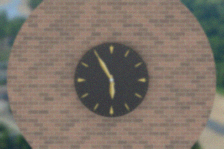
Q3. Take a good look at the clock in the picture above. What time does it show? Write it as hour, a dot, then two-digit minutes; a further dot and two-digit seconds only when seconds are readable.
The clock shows 5.55
